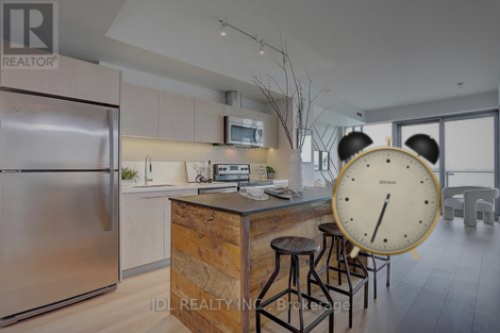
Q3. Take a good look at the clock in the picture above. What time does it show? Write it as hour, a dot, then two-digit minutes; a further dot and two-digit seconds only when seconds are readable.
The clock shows 6.33
